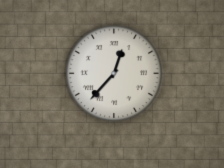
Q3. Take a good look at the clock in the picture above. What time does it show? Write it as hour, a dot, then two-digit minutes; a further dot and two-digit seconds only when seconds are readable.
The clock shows 12.37
